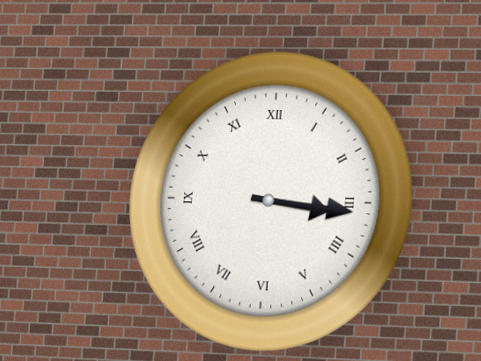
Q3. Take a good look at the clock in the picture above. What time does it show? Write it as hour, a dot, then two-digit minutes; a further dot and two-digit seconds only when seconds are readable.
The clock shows 3.16
